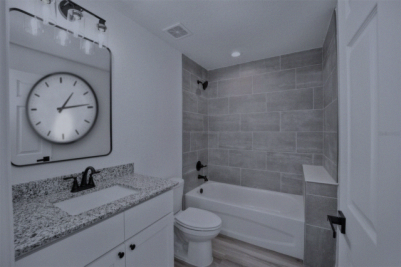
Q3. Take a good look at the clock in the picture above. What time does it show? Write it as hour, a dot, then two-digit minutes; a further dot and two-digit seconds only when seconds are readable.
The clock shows 1.14
